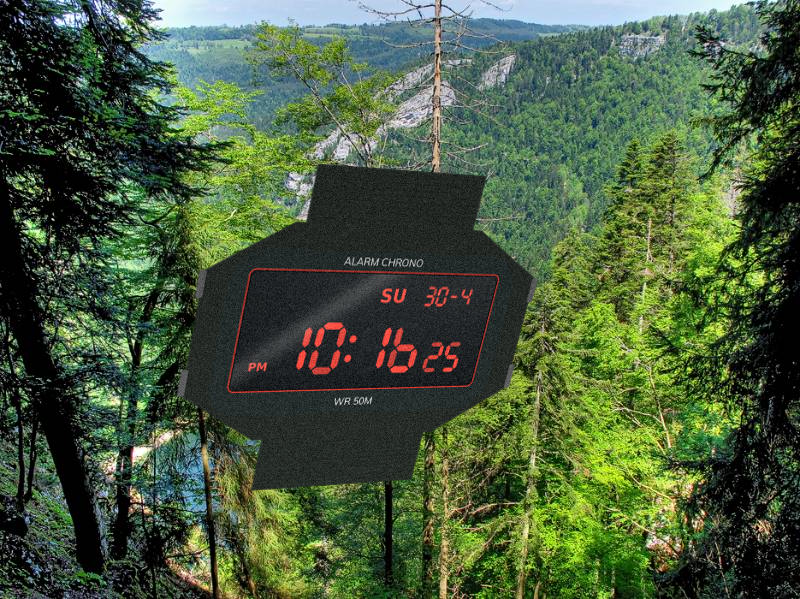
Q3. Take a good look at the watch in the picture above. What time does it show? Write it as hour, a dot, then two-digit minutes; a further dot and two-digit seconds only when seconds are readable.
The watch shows 10.16.25
